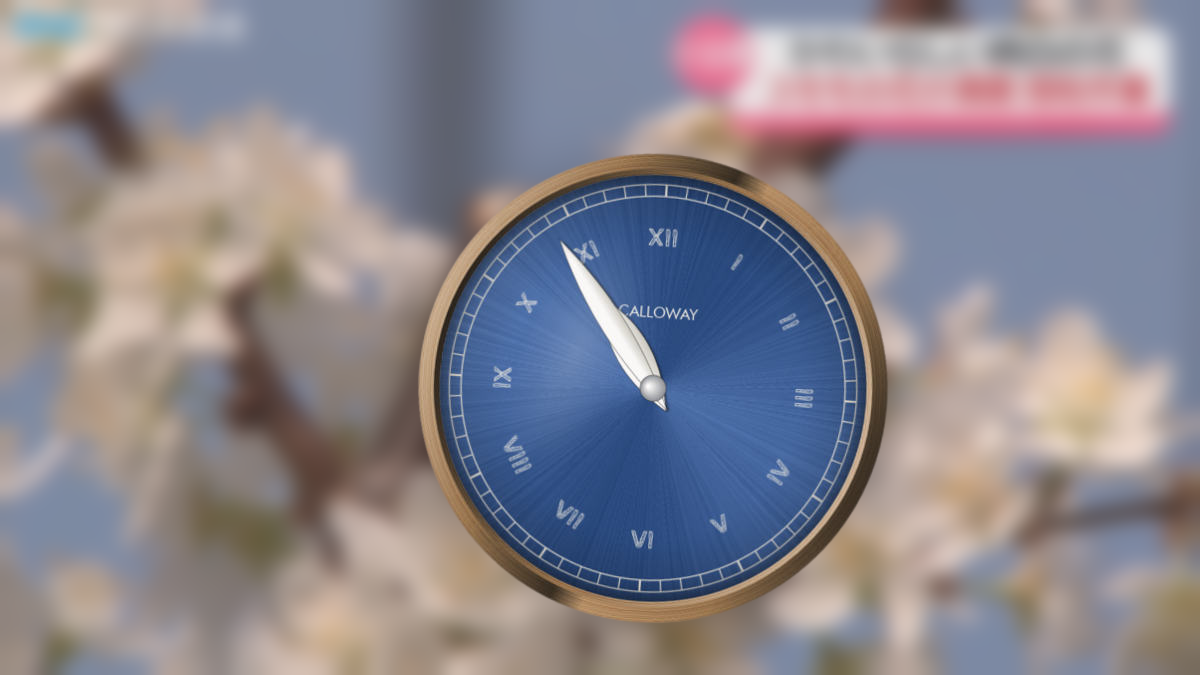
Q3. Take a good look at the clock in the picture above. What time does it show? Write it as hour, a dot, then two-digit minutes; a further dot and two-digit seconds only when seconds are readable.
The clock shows 10.54
